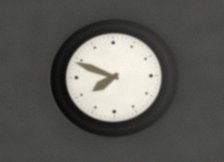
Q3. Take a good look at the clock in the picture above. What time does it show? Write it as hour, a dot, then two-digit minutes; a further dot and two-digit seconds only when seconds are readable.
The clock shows 7.49
